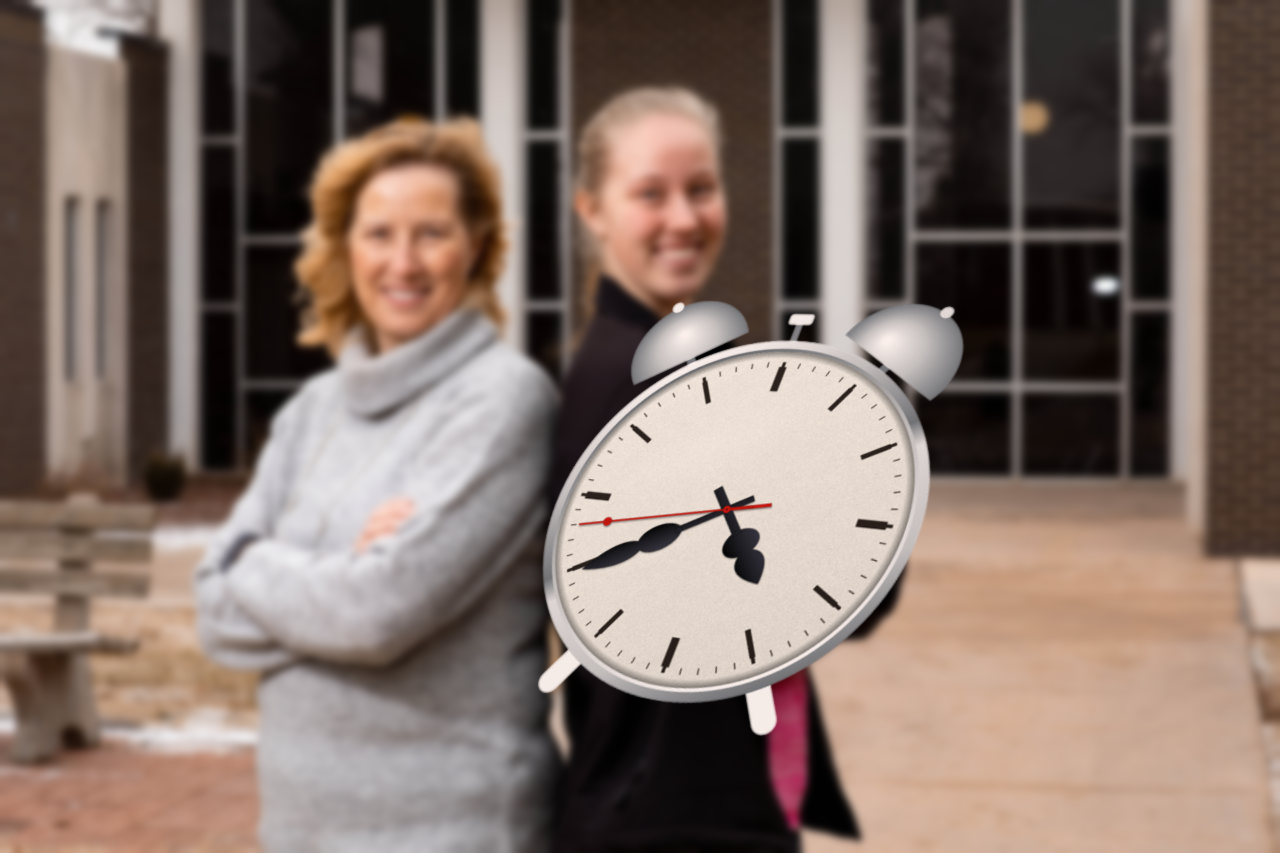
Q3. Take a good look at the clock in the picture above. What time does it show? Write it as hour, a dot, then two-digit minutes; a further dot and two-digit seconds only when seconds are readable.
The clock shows 4.39.43
